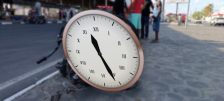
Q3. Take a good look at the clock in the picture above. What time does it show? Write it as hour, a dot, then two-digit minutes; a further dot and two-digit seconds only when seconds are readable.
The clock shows 11.26
